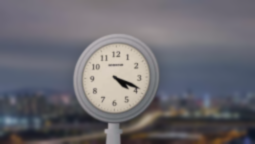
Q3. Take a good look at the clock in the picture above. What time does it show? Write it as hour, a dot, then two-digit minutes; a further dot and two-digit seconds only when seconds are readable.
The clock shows 4.19
